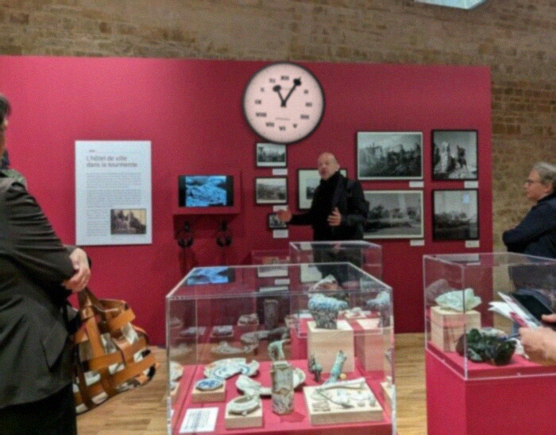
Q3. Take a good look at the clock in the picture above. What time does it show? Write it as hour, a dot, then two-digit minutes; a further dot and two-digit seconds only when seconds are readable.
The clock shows 11.05
